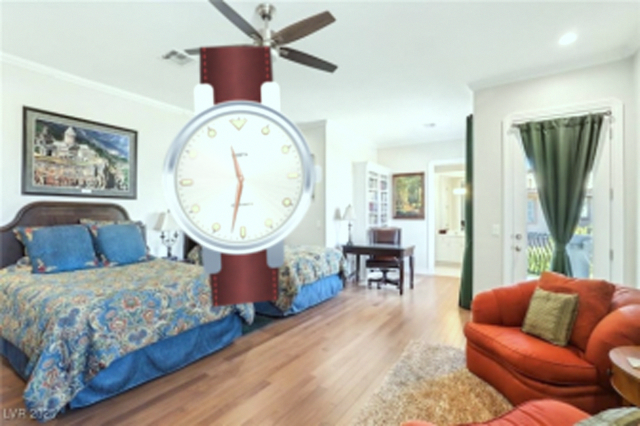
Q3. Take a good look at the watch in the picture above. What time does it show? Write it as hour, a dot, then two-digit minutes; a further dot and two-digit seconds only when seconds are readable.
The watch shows 11.32
